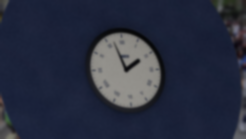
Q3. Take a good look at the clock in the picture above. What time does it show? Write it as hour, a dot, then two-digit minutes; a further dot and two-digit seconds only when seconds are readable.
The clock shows 1.57
